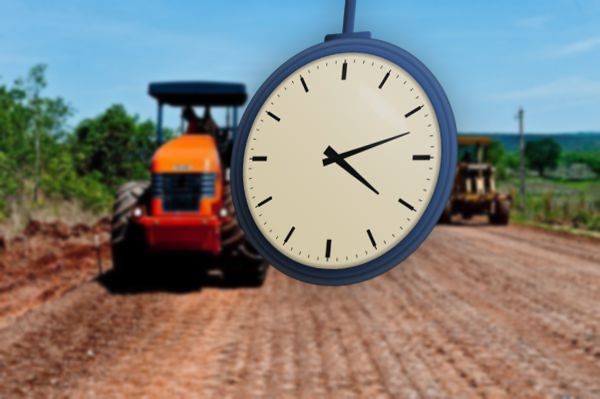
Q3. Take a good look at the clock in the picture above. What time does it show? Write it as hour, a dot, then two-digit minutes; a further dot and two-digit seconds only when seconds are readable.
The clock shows 4.12
